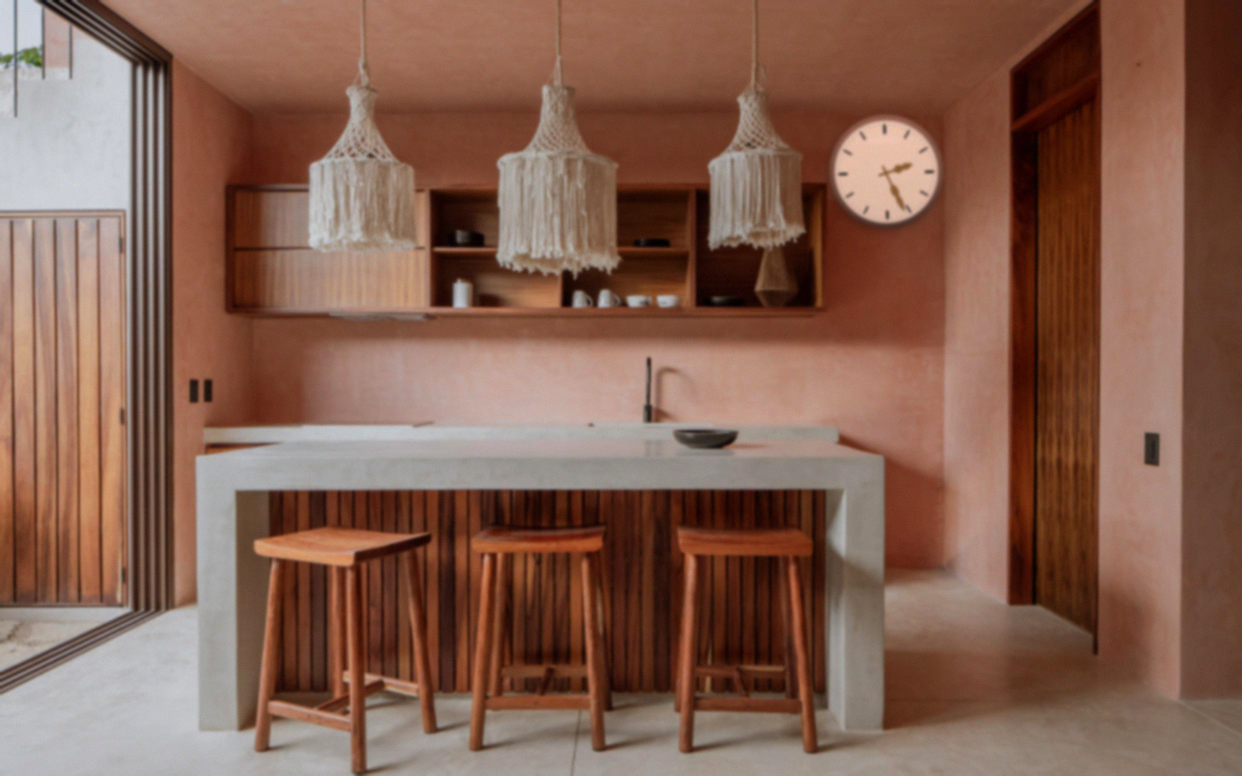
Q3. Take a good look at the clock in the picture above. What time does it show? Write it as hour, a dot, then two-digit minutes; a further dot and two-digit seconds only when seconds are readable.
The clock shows 2.26
